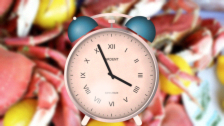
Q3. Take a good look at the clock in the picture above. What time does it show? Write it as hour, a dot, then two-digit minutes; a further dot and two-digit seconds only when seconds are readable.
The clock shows 3.56
